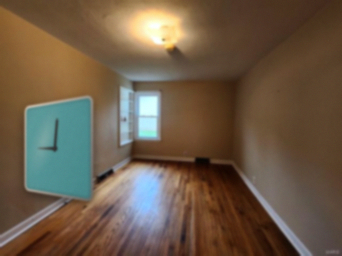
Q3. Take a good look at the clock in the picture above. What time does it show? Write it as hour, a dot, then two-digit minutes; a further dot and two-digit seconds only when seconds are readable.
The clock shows 9.01
